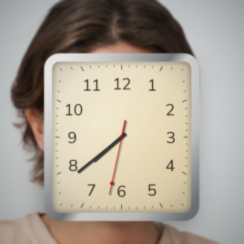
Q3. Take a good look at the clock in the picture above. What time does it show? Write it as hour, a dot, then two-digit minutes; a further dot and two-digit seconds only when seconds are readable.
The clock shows 7.38.32
